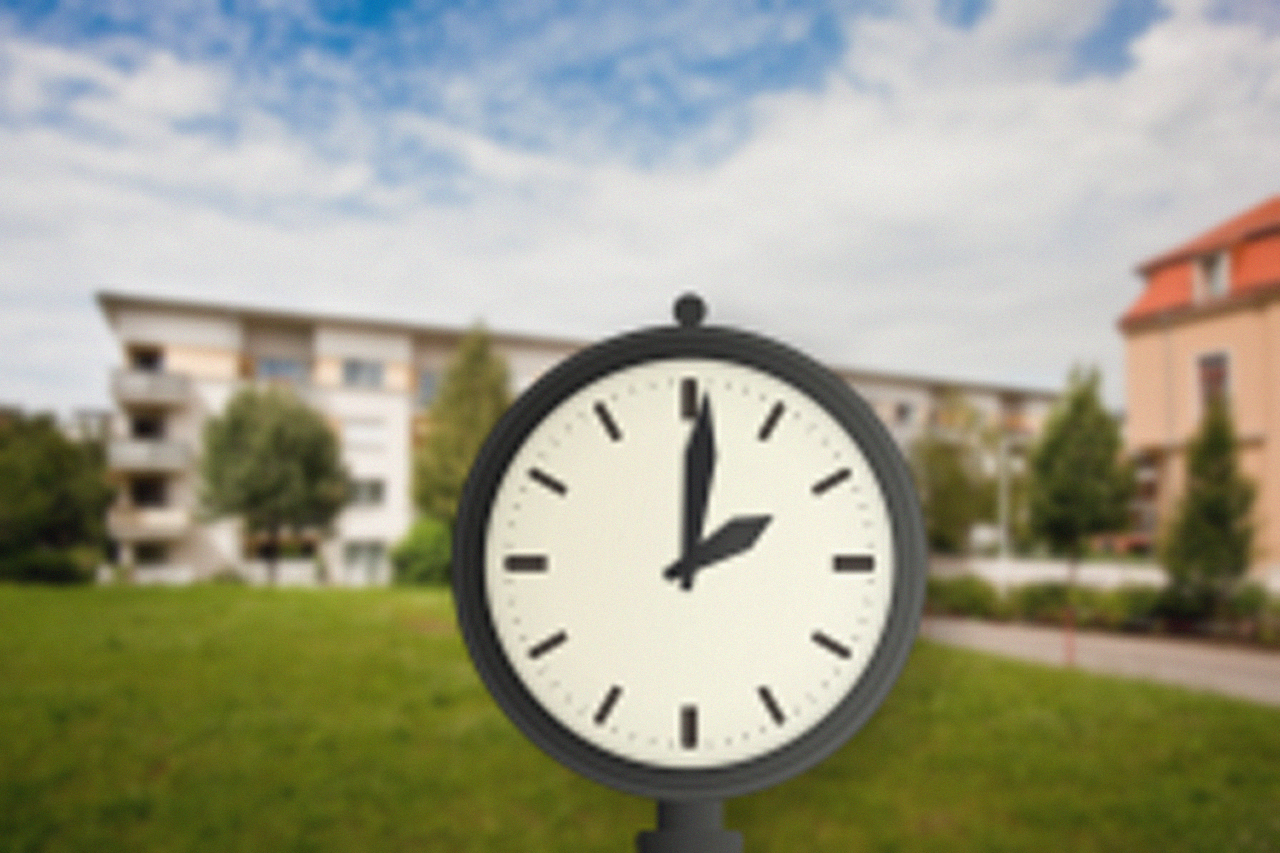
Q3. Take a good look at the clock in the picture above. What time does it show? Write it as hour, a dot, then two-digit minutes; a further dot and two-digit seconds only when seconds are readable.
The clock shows 2.01
